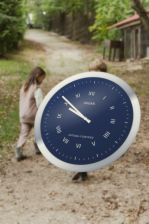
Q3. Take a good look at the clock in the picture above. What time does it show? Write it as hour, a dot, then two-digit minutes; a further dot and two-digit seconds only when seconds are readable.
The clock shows 9.51
